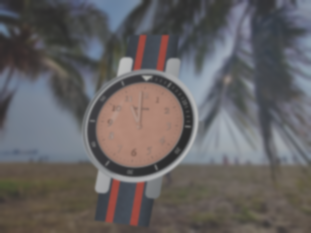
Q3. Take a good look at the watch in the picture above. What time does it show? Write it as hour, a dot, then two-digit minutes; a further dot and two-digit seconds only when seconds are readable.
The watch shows 10.59
